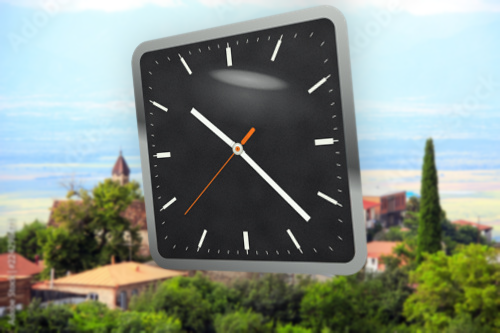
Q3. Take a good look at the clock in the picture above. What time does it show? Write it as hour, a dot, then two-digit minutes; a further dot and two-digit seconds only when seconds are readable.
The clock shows 10.22.38
